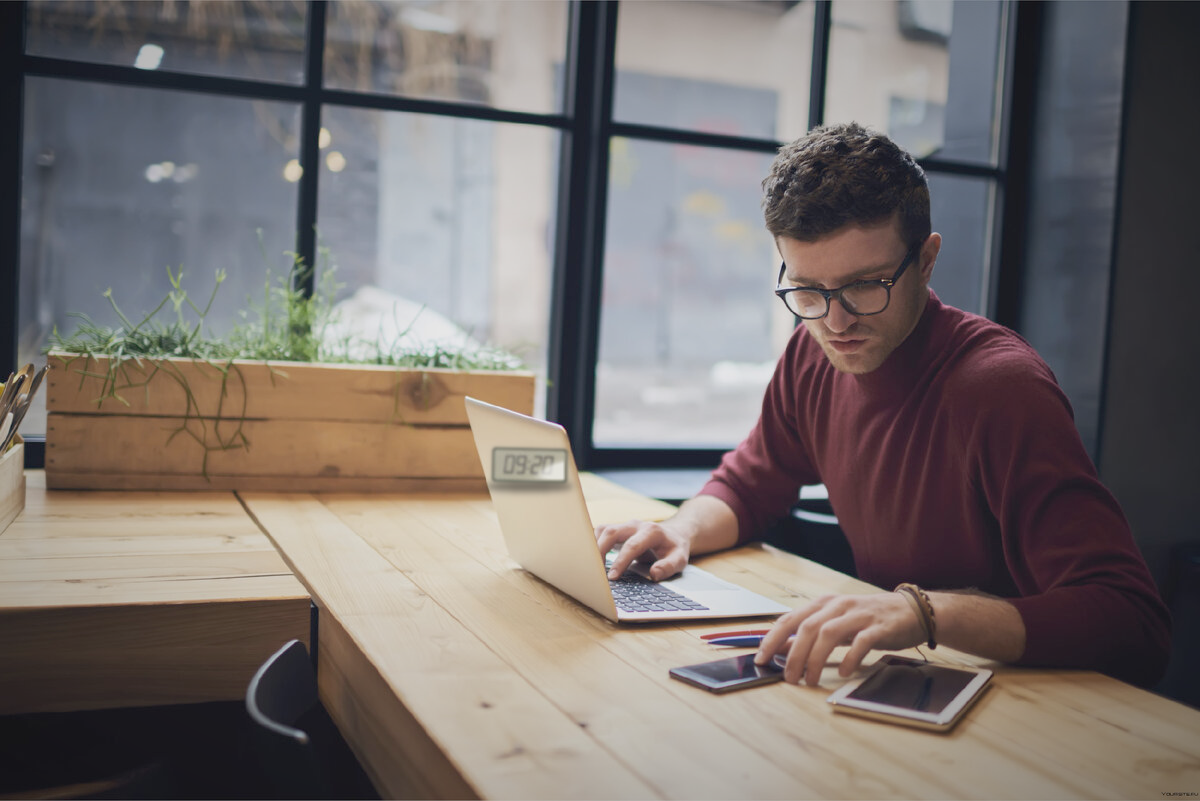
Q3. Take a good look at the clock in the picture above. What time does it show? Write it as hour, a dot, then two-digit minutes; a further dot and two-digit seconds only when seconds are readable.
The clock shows 9.20
